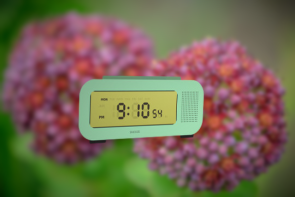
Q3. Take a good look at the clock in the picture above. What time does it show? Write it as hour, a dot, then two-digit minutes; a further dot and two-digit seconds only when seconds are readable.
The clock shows 9.10.54
